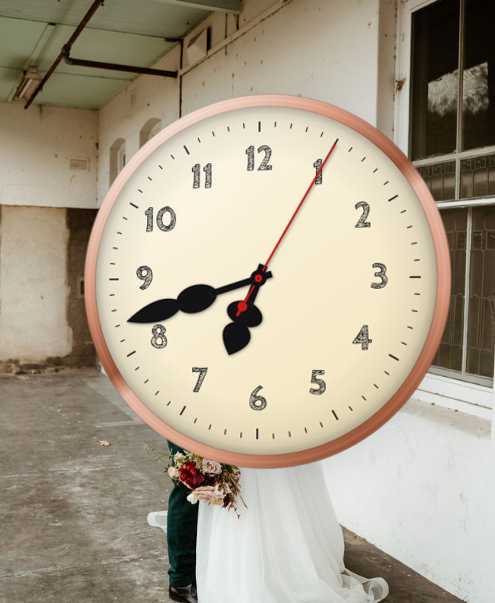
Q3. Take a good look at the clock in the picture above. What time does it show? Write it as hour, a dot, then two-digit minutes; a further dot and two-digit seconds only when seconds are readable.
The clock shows 6.42.05
